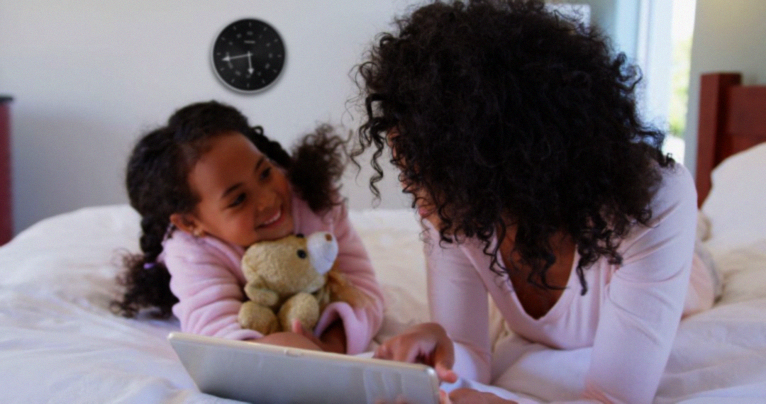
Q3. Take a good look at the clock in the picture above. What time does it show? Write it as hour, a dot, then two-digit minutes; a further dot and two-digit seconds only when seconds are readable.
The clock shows 5.43
